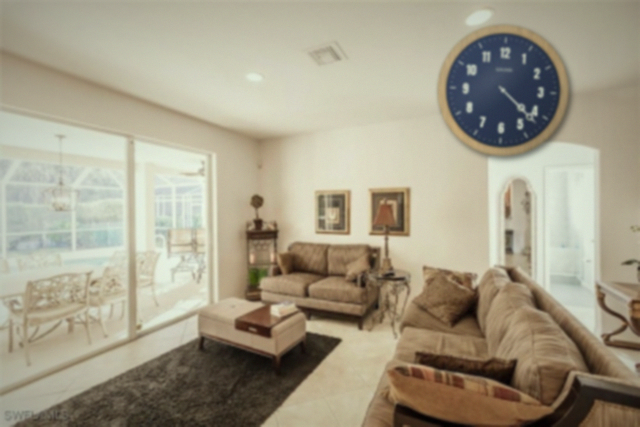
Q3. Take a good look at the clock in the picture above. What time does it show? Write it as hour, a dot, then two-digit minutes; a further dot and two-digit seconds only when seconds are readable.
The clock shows 4.22
